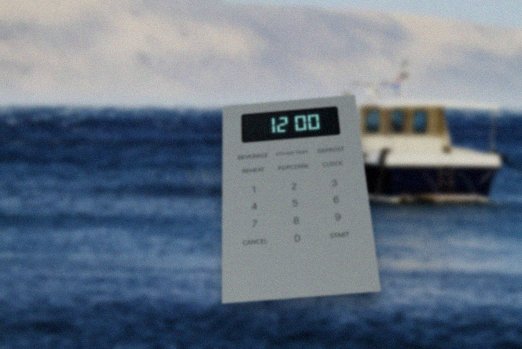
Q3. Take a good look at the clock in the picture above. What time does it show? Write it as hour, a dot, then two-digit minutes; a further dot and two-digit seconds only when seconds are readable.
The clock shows 12.00
